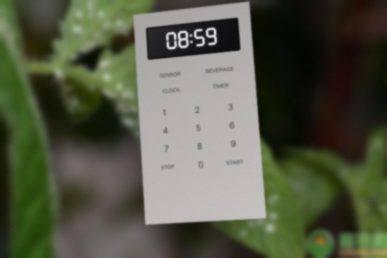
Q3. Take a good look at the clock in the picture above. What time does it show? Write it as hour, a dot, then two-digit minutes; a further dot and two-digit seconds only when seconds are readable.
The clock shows 8.59
